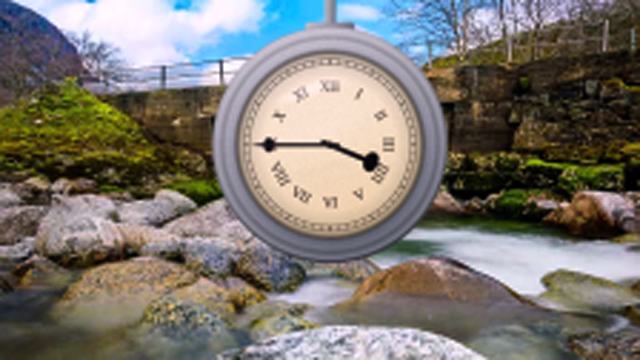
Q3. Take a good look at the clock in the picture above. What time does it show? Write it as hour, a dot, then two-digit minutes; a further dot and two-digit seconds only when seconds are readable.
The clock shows 3.45
